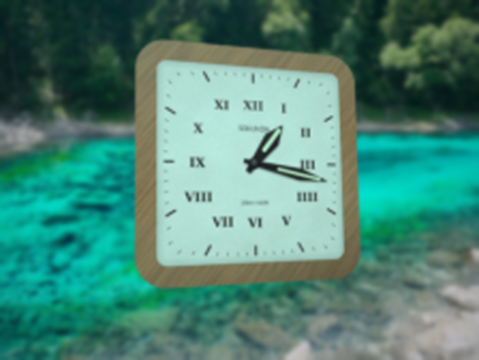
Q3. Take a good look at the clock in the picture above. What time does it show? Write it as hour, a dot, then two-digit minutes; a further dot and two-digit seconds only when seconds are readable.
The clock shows 1.17
